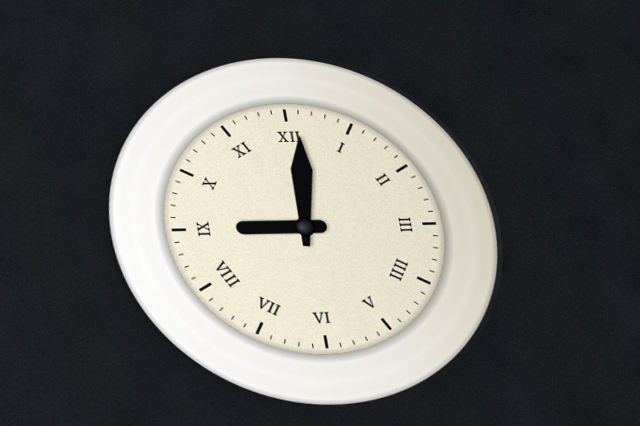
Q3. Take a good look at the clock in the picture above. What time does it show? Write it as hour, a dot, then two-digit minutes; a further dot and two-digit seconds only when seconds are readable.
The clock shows 9.01
